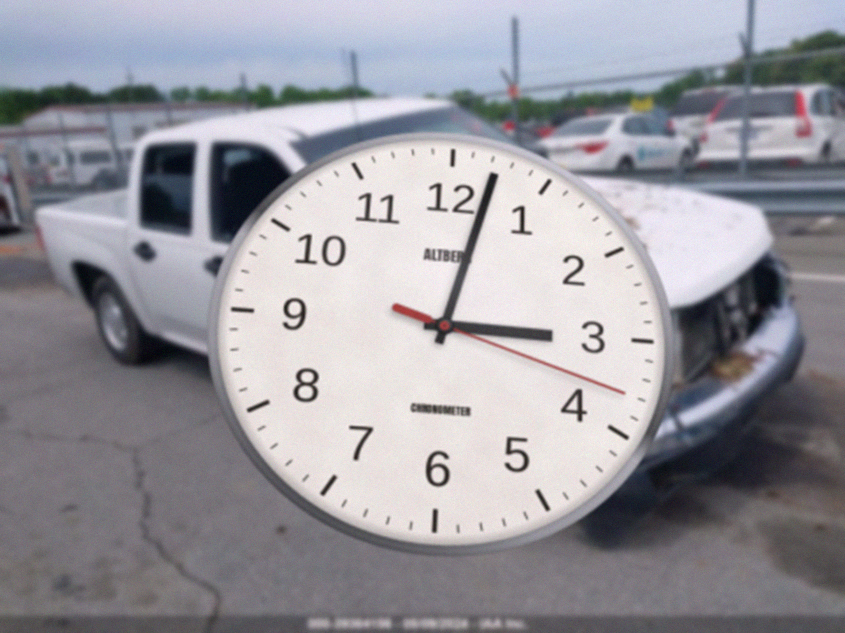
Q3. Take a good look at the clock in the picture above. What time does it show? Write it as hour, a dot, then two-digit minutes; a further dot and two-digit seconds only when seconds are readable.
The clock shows 3.02.18
